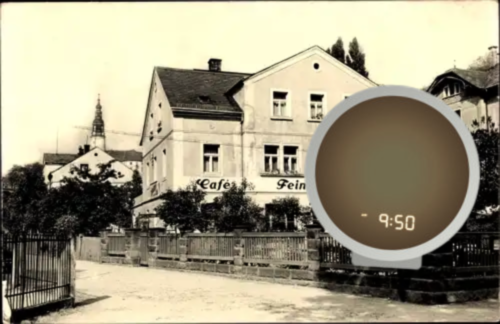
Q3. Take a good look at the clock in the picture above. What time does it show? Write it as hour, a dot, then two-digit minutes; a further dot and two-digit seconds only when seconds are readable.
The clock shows 9.50
